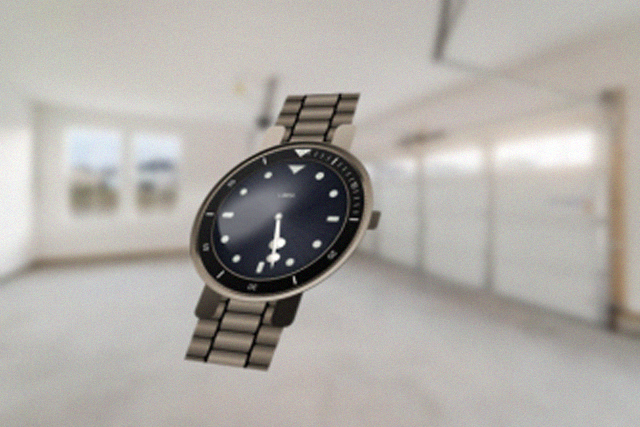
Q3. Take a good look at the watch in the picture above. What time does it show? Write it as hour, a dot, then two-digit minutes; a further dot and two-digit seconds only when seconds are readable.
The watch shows 5.28
